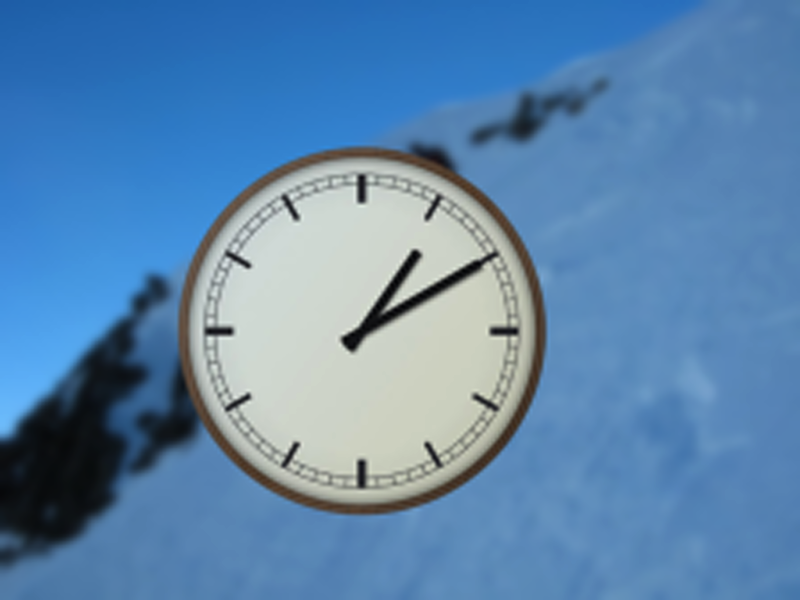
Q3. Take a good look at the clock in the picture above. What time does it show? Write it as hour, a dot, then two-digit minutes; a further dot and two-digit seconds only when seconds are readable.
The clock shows 1.10
